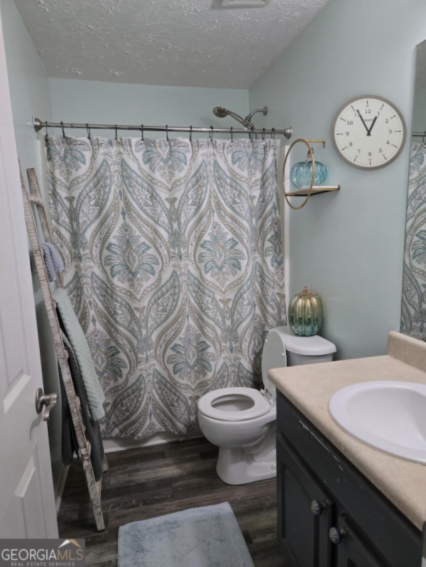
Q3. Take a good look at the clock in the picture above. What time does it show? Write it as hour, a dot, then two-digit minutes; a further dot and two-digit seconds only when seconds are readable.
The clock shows 12.56
